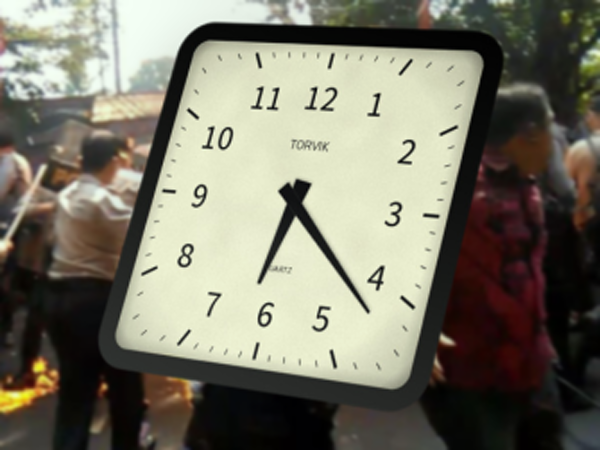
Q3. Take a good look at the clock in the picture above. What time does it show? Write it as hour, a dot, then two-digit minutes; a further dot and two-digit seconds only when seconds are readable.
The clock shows 6.22
